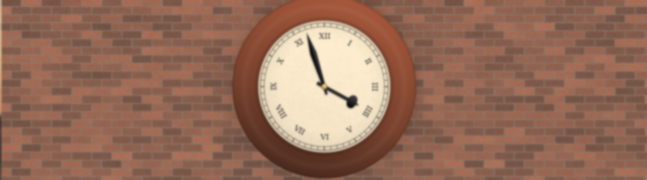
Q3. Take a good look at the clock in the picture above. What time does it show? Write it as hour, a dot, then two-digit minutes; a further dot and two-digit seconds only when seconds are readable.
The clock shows 3.57
